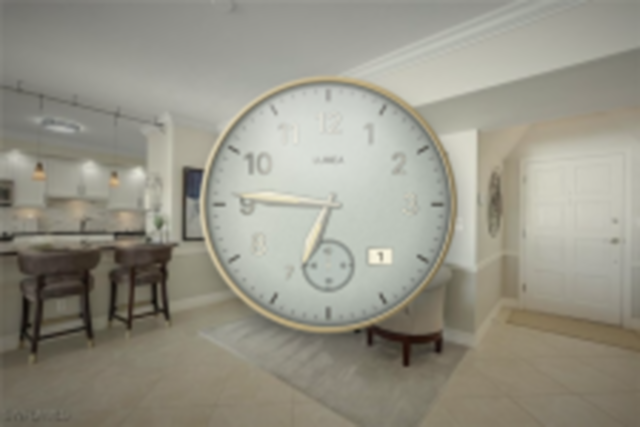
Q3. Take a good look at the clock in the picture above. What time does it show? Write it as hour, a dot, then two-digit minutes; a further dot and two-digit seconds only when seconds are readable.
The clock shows 6.46
